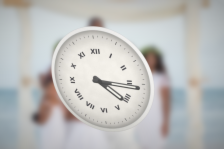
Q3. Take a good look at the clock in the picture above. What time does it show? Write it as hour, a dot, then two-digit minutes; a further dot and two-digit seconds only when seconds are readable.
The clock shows 4.16
